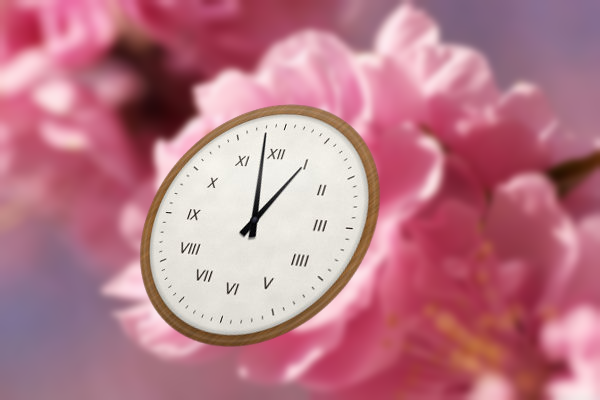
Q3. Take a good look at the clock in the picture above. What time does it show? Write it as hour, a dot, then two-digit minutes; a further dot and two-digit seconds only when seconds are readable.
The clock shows 12.58
